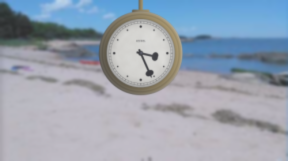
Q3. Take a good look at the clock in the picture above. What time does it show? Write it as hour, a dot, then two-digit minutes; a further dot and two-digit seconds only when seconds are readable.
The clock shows 3.26
